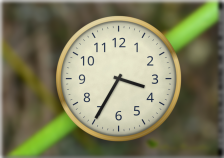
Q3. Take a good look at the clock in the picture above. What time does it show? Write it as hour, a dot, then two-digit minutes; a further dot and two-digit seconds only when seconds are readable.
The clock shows 3.35
